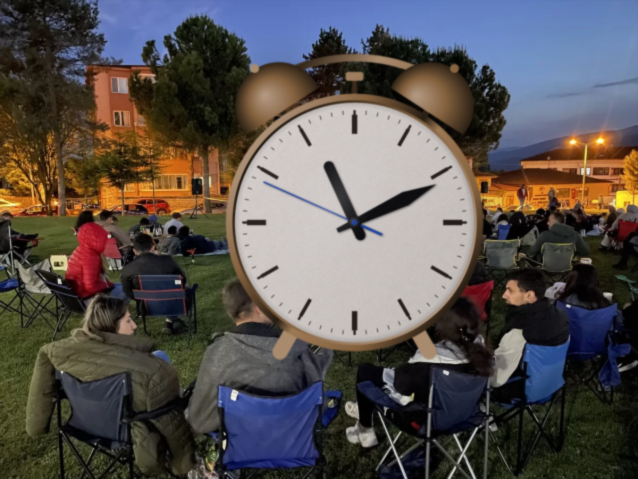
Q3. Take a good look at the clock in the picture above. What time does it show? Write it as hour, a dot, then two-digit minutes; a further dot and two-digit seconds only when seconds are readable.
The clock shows 11.10.49
